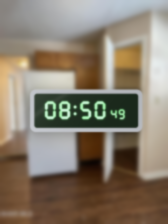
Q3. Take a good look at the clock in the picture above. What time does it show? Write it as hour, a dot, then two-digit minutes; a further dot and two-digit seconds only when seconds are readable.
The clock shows 8.50.49
